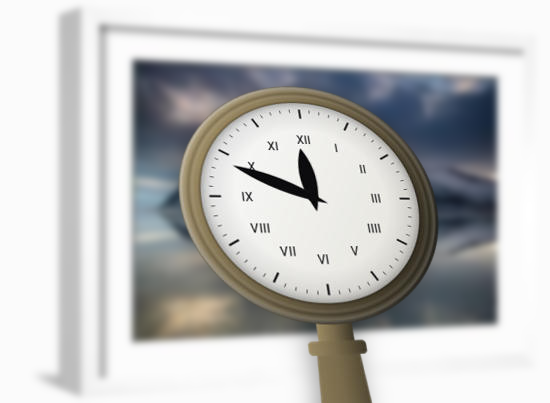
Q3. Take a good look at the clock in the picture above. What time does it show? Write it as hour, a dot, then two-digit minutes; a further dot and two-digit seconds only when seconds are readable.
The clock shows 11.49
